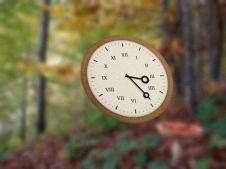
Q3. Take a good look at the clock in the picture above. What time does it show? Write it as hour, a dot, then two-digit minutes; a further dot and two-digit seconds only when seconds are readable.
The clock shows 3.24
